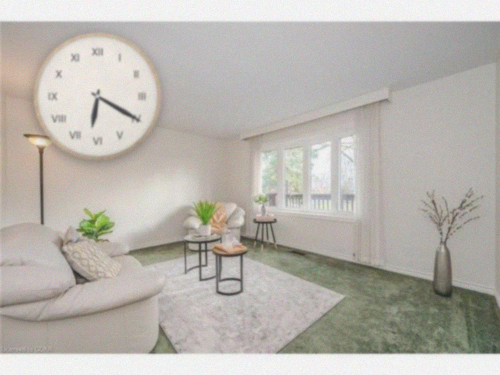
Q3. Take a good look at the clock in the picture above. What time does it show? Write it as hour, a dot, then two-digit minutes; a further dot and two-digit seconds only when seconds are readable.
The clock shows 6.20
